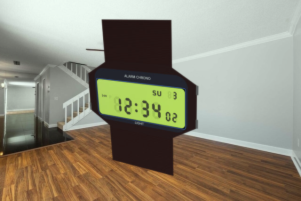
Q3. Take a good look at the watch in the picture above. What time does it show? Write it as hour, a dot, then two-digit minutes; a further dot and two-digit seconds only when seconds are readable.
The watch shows 12.34.02
